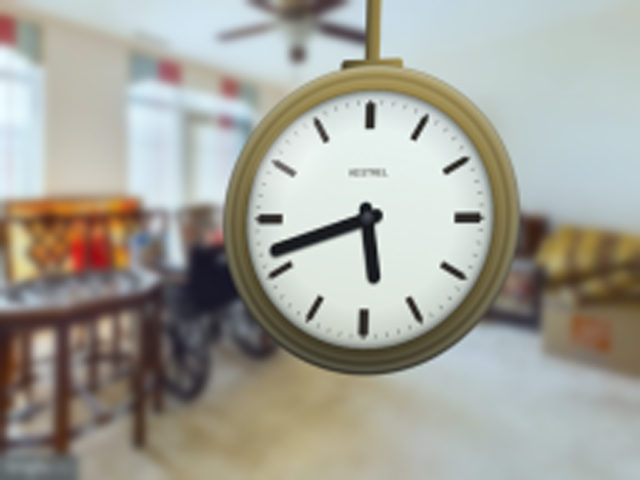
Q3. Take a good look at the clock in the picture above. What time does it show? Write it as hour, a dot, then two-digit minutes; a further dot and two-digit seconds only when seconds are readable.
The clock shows 5.42
